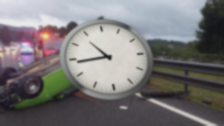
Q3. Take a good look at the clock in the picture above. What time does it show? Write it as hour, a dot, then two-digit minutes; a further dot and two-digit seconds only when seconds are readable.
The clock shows 10.44
